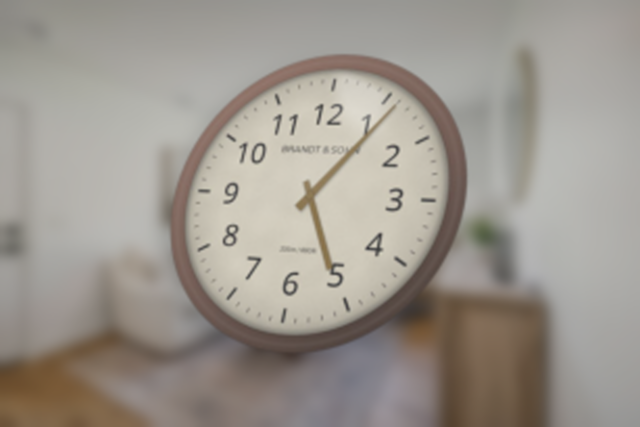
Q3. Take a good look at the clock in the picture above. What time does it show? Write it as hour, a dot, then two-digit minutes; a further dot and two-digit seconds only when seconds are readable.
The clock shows 5.06
